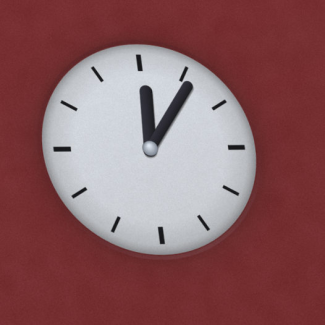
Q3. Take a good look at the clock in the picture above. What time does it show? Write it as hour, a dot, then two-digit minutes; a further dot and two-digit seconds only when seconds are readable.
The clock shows 12.06
